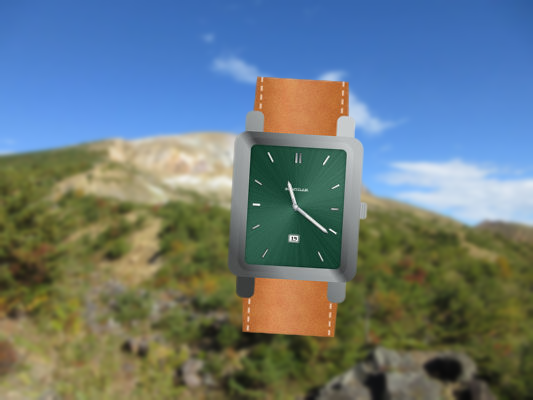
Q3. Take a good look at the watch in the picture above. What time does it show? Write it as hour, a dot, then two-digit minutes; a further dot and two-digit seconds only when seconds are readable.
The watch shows 11.21
